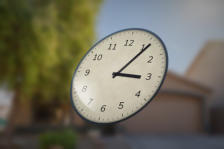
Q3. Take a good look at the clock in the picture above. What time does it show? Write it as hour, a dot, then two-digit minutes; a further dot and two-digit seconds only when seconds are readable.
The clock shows 3.06
